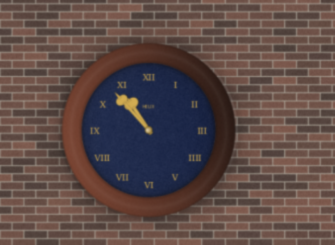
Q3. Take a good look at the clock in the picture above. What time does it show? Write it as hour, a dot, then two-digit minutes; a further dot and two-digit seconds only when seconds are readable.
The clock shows 10.53
